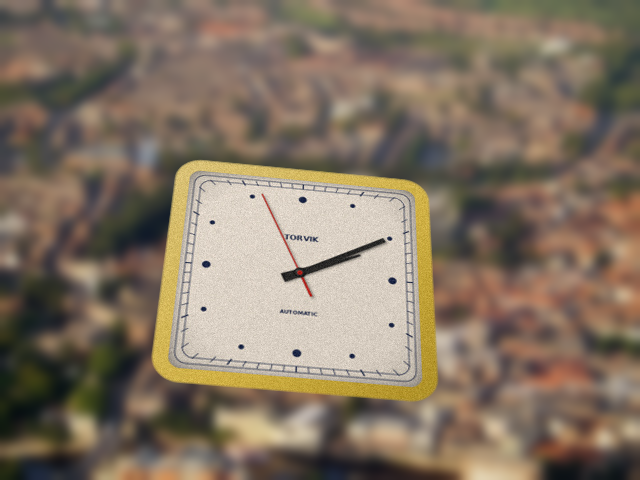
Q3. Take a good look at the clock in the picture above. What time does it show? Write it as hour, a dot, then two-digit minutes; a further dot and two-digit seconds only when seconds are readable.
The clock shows 2.09.56
